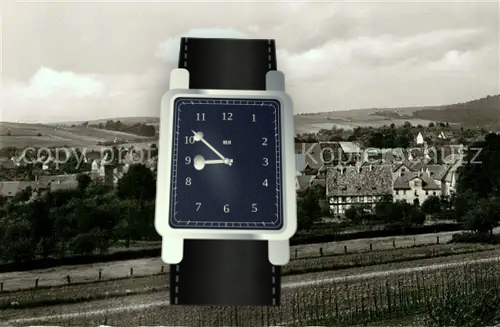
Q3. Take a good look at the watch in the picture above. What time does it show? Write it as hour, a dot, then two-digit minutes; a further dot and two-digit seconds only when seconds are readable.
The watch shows 8.52
